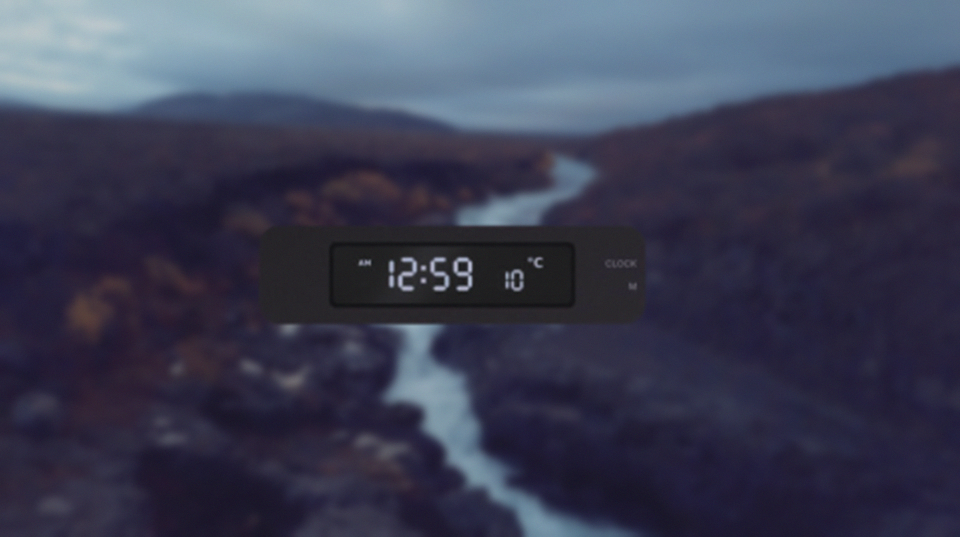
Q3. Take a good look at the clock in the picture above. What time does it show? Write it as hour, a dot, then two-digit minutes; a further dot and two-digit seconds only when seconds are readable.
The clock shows 12.59
